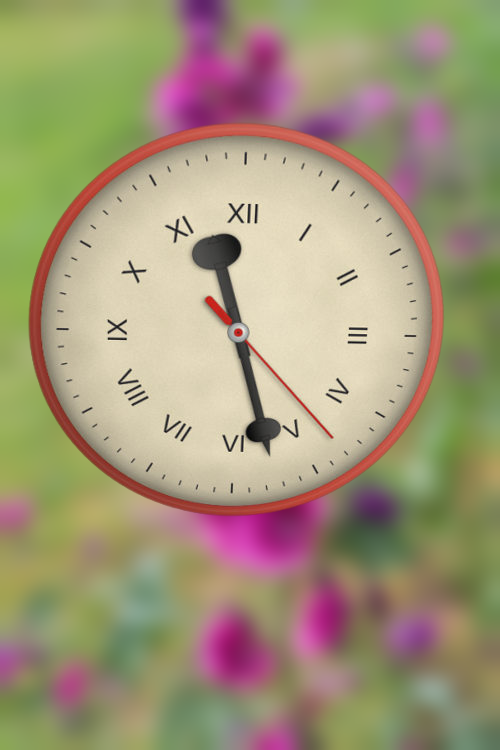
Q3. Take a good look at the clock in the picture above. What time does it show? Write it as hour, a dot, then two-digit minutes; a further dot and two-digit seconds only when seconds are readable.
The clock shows 11.27.23
